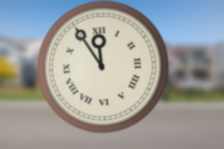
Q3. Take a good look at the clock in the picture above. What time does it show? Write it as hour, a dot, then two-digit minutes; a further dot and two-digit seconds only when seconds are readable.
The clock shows 11.55
